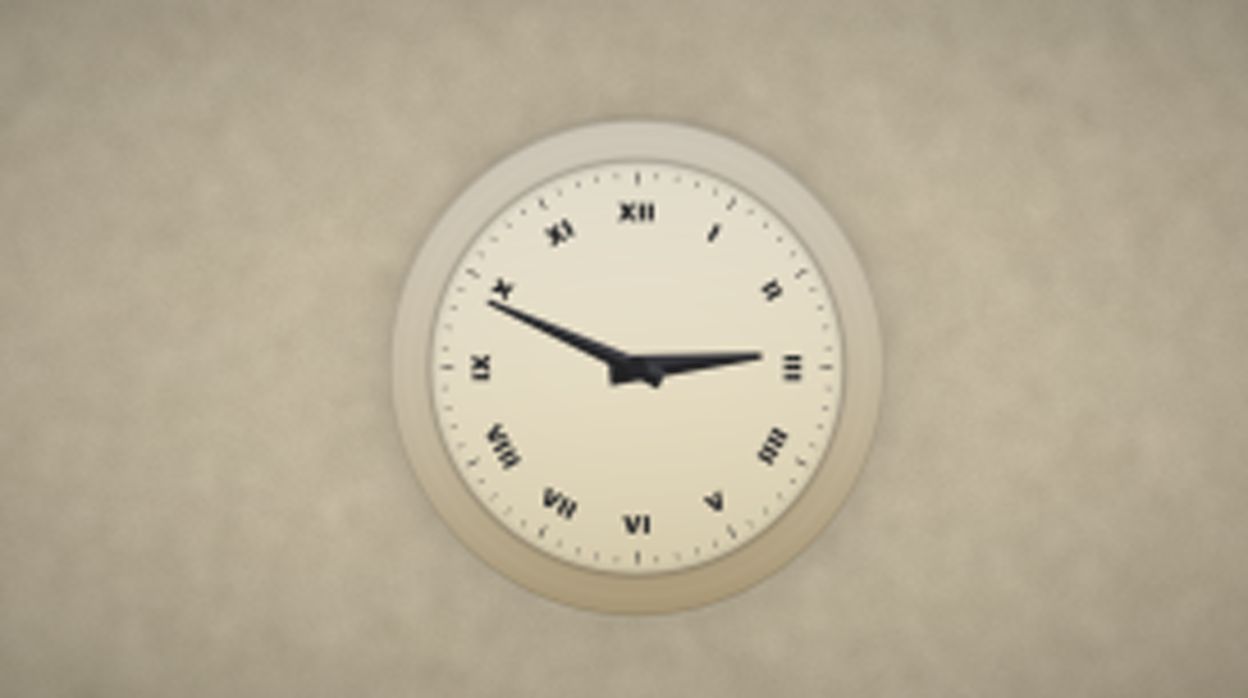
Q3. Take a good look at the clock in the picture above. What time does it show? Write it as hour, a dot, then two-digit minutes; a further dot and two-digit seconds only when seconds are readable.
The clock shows 2.49
